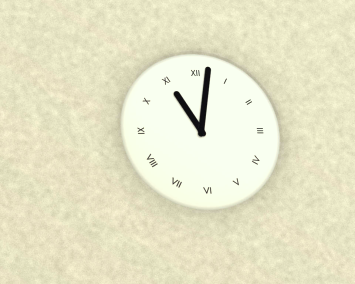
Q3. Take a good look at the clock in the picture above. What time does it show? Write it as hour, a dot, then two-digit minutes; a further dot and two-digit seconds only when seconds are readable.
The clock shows 11.02
